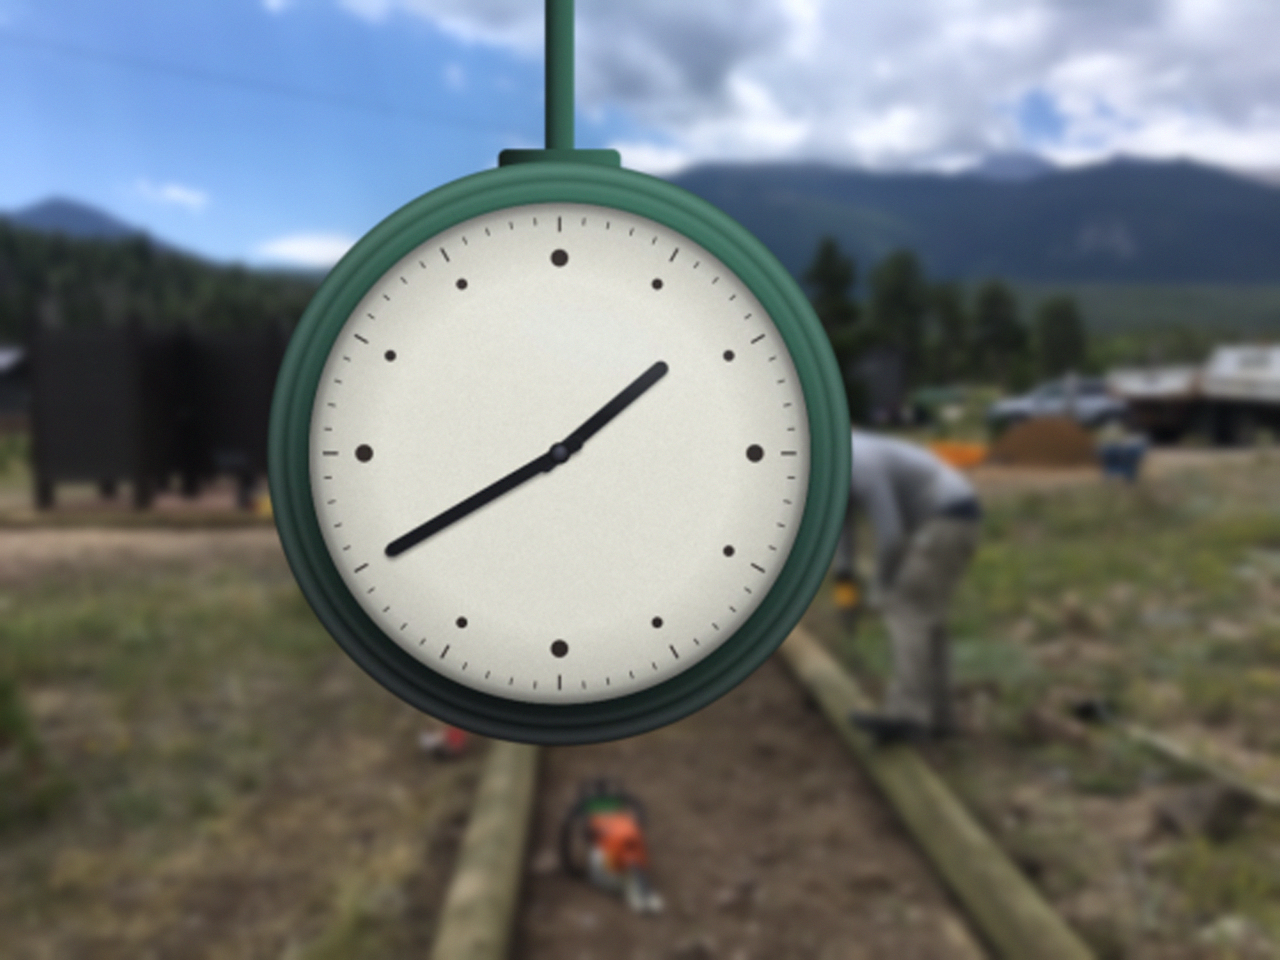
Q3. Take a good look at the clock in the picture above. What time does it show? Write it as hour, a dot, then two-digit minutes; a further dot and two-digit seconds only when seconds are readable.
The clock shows 1.40
